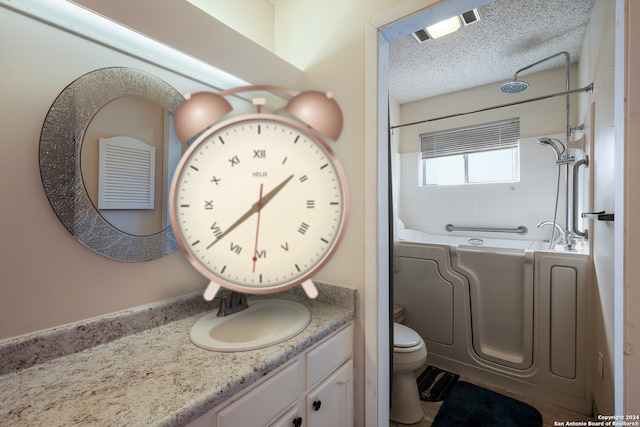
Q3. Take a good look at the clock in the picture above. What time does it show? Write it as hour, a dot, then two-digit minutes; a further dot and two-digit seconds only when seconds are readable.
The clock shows 1.38.31
